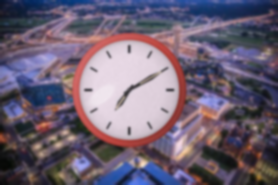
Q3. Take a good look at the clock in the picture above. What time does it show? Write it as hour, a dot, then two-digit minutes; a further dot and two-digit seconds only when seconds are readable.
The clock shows 7.10
